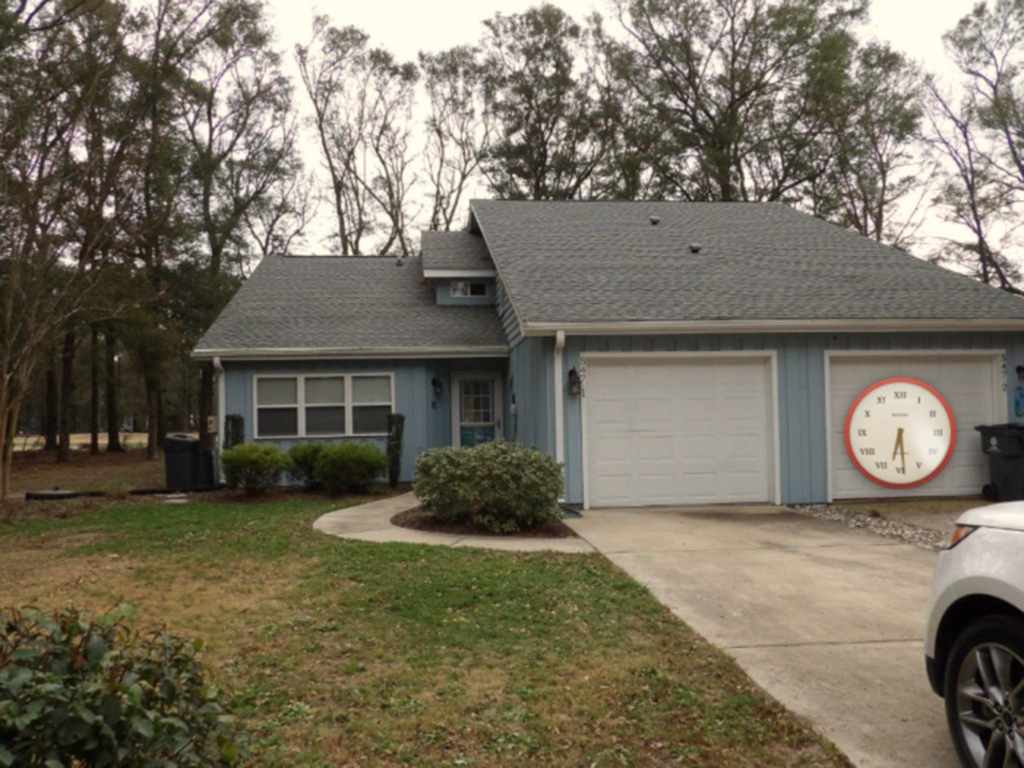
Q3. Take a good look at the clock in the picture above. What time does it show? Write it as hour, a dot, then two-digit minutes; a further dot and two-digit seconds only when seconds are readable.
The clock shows 6.29
